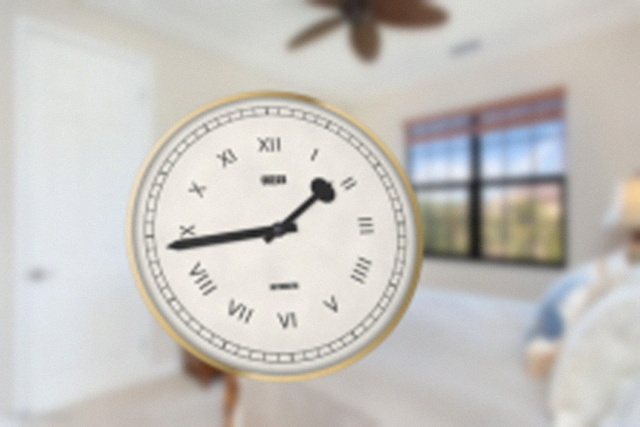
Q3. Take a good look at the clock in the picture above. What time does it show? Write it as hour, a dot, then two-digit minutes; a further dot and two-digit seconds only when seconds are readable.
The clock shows 1.44
